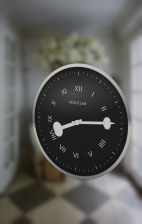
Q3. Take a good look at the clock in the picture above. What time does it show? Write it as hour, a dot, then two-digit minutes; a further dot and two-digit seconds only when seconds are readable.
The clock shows 8.14
